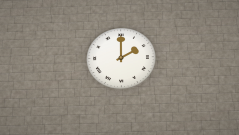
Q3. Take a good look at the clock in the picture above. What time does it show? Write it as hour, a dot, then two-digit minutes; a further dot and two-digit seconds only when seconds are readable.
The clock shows 2.00
